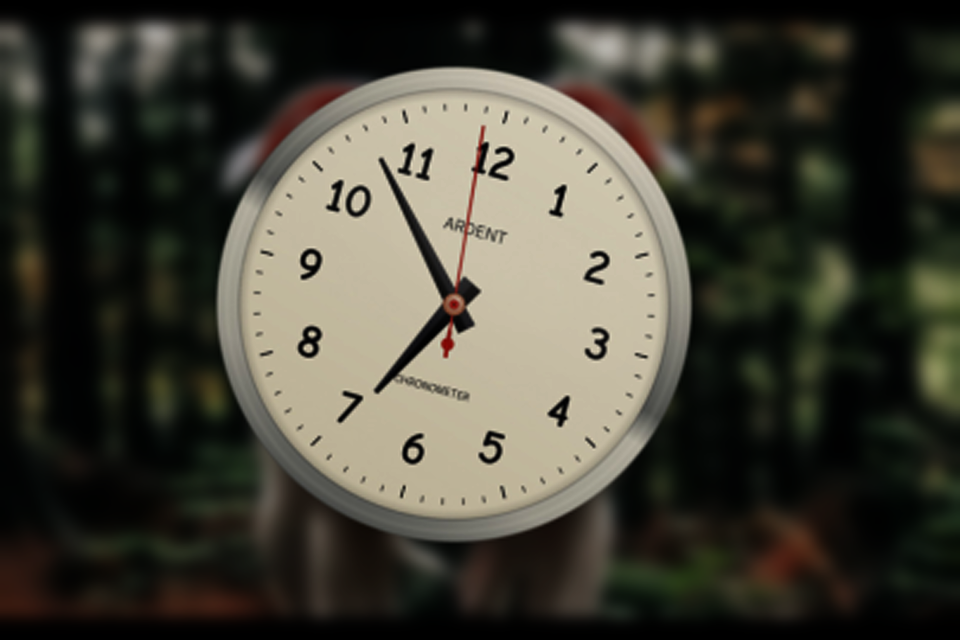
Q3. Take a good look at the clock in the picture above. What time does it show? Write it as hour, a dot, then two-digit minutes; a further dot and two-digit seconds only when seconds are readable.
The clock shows 6.52.59
